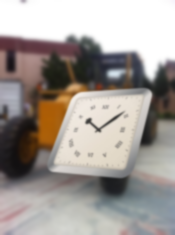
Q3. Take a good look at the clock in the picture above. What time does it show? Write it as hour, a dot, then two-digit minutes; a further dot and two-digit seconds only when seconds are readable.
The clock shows 10.08
